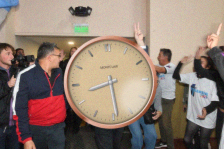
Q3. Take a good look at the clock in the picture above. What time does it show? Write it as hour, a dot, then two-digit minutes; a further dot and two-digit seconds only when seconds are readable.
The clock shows 8.29
